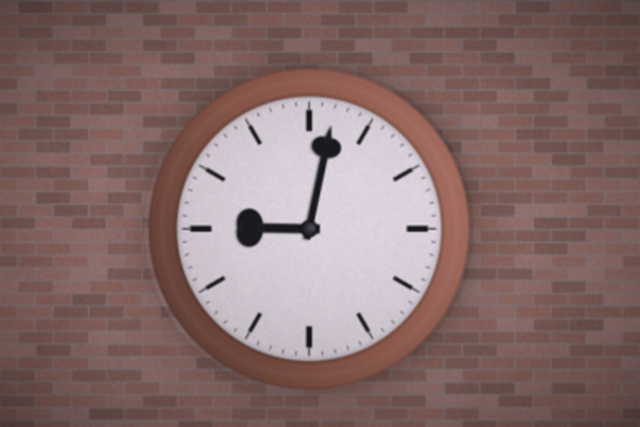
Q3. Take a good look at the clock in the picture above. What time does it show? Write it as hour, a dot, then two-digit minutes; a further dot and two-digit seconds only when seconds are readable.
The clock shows 9.02
